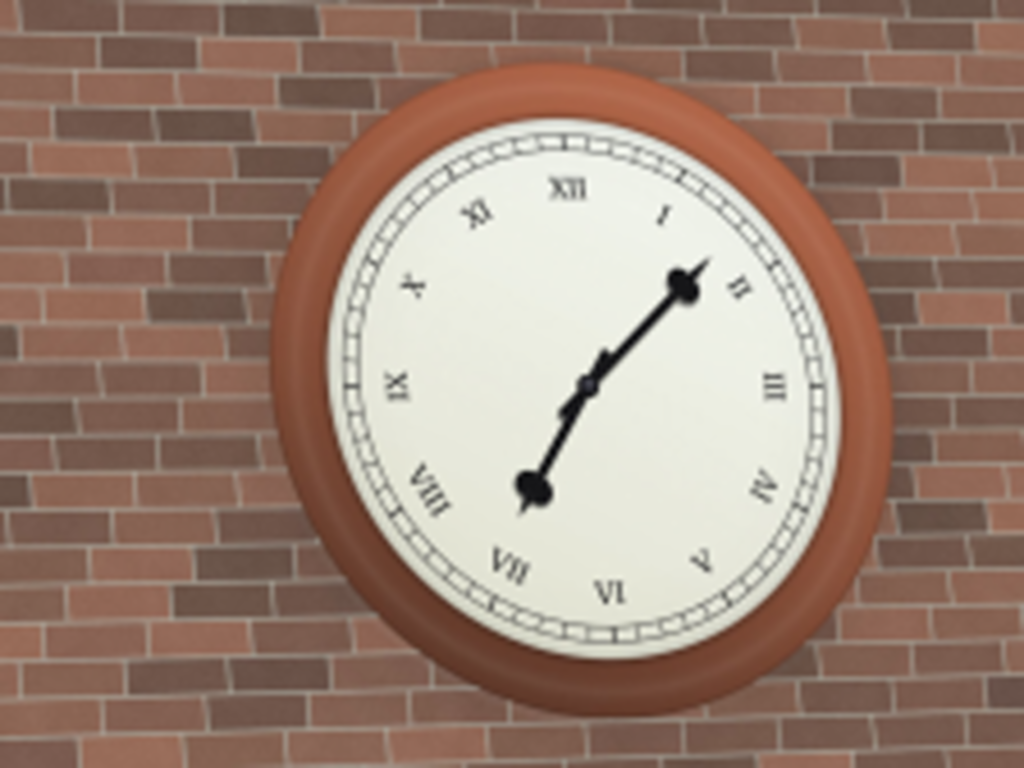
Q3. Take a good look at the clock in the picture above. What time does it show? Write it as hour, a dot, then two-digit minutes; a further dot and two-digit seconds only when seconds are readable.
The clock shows 7.08
